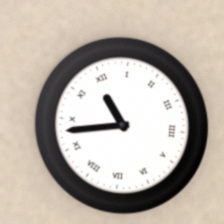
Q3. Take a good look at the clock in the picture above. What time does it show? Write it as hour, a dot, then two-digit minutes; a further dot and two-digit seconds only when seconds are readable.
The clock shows 11.48
